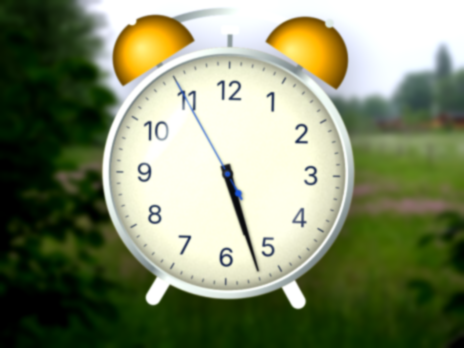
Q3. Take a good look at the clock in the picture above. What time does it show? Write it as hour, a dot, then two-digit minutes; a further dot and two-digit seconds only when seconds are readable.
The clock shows 5.26.55
